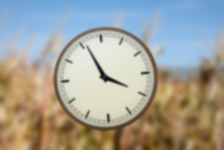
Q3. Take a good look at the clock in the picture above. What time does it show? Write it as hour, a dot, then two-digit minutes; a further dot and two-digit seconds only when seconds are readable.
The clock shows 3.56
